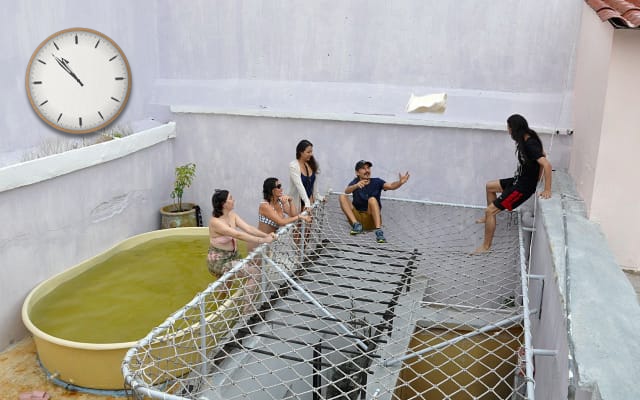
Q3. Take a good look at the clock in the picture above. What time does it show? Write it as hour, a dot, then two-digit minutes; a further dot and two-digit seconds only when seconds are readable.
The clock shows 10.53
